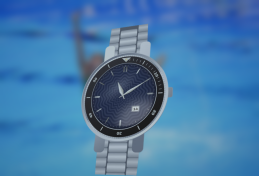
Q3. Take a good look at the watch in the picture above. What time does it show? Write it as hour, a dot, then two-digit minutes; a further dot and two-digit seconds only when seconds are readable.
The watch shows 11.10
